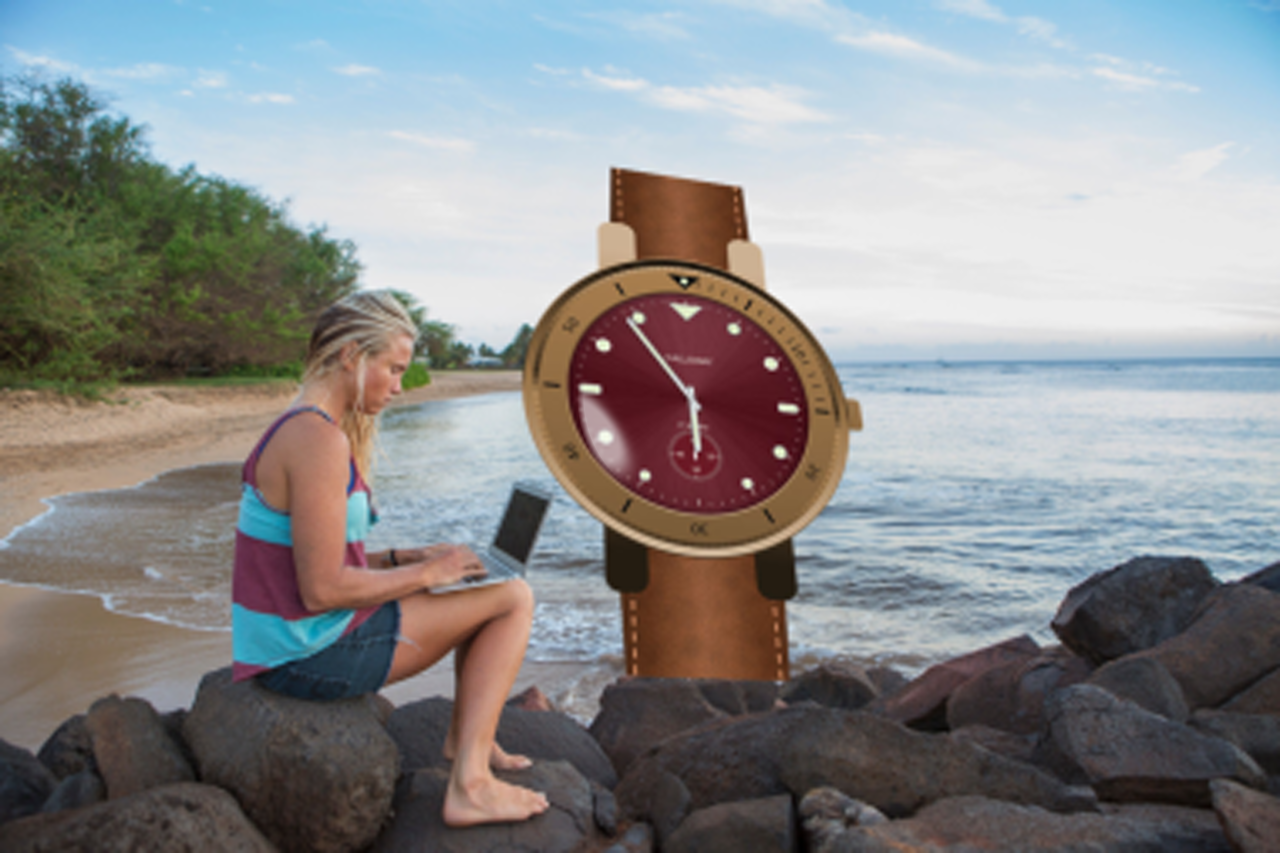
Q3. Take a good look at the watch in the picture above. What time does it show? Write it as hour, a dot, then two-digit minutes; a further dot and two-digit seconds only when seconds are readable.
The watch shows 5.54
